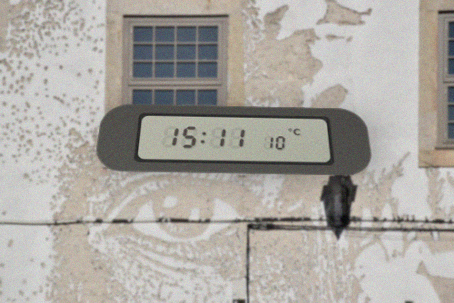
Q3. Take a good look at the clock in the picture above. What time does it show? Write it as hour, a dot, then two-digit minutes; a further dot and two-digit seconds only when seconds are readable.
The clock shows 15.11
